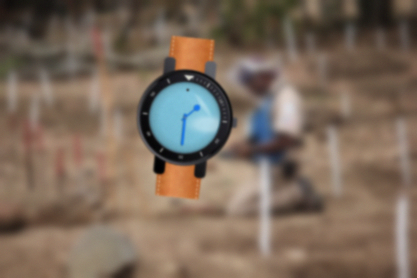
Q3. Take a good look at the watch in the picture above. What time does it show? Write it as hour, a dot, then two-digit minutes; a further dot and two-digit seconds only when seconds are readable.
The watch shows 1.30
